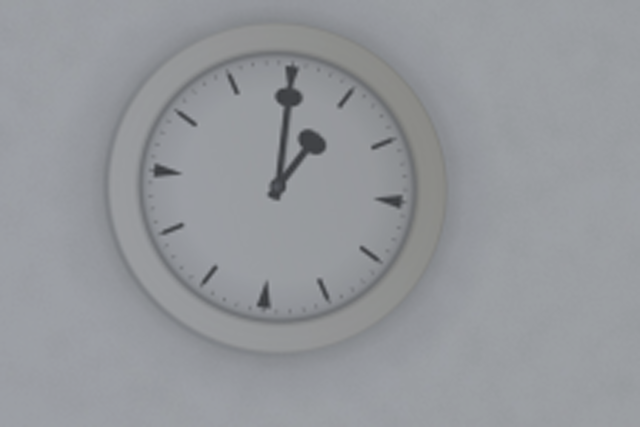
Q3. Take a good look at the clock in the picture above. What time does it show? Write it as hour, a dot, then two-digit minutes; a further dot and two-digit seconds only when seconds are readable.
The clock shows 1.00
